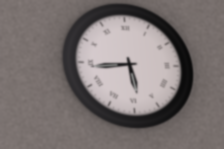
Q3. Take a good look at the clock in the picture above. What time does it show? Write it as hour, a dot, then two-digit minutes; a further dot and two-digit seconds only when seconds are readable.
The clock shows 5.44
